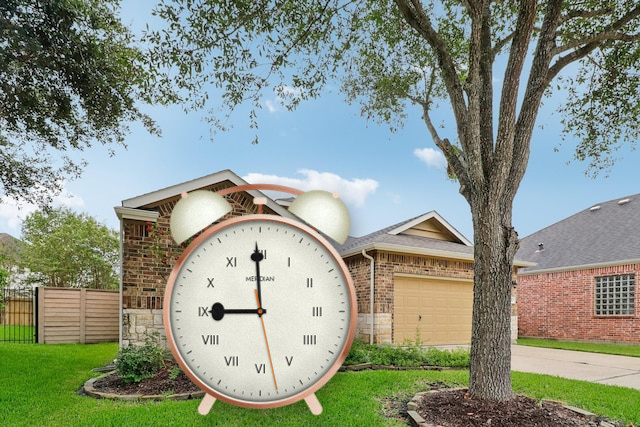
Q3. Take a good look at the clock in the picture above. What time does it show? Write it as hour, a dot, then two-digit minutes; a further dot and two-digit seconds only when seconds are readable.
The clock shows 8.59.28
